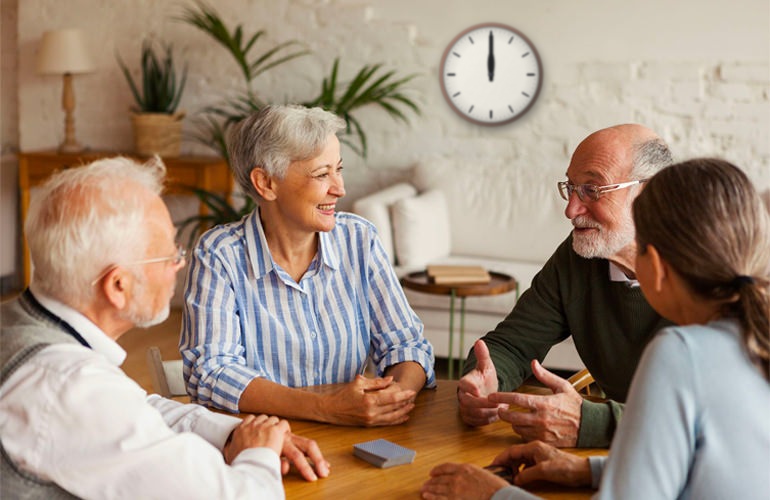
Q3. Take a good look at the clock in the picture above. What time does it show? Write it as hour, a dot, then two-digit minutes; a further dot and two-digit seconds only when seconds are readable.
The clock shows 12.00
